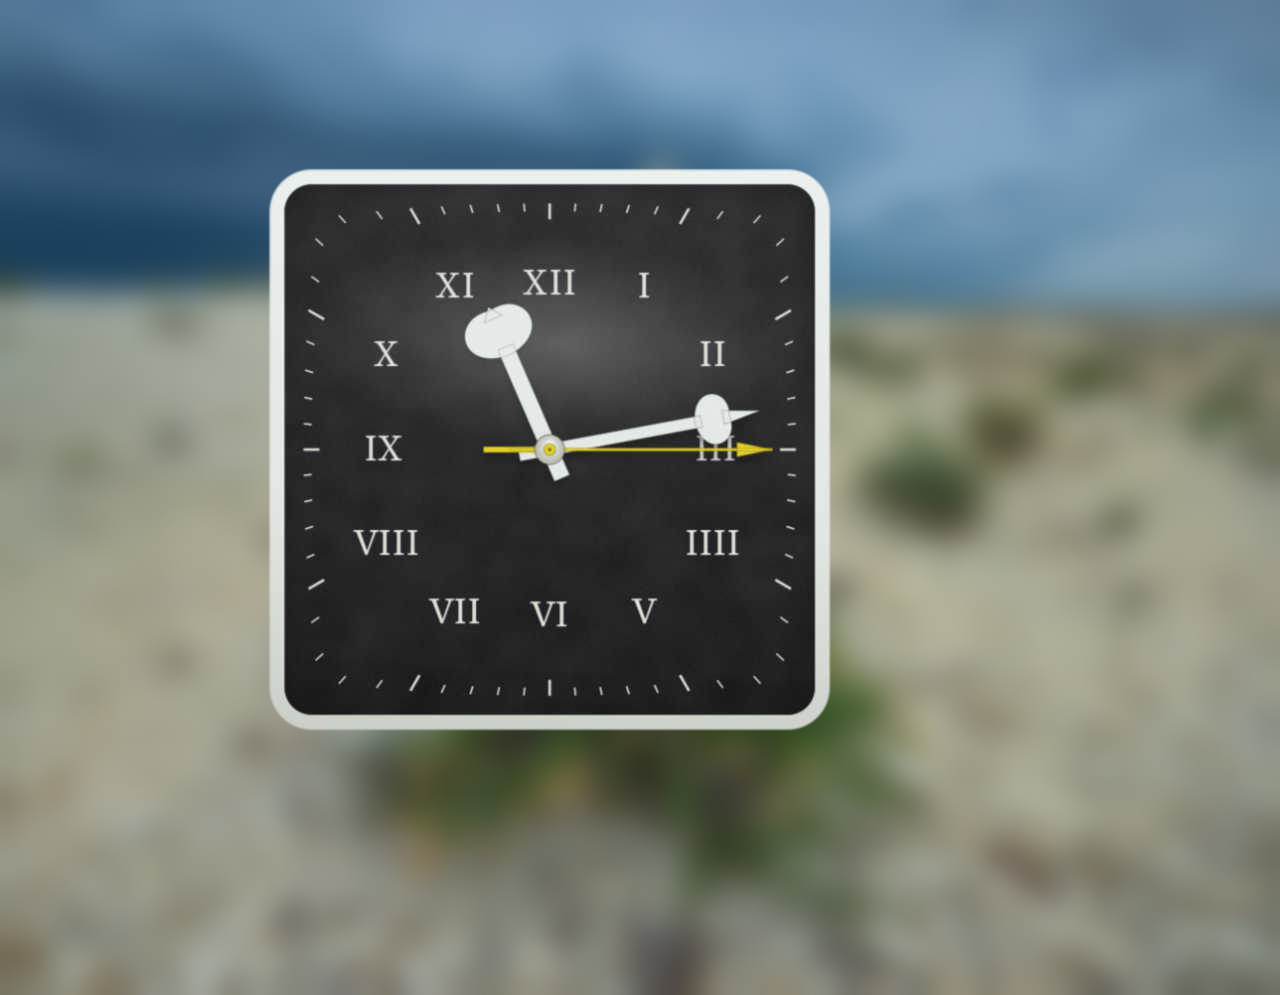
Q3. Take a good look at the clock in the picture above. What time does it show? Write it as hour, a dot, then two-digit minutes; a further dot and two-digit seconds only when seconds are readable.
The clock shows 11.13.15
